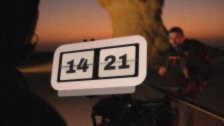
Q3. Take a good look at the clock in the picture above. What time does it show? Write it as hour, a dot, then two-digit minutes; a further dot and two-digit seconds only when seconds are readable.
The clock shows 14.21
